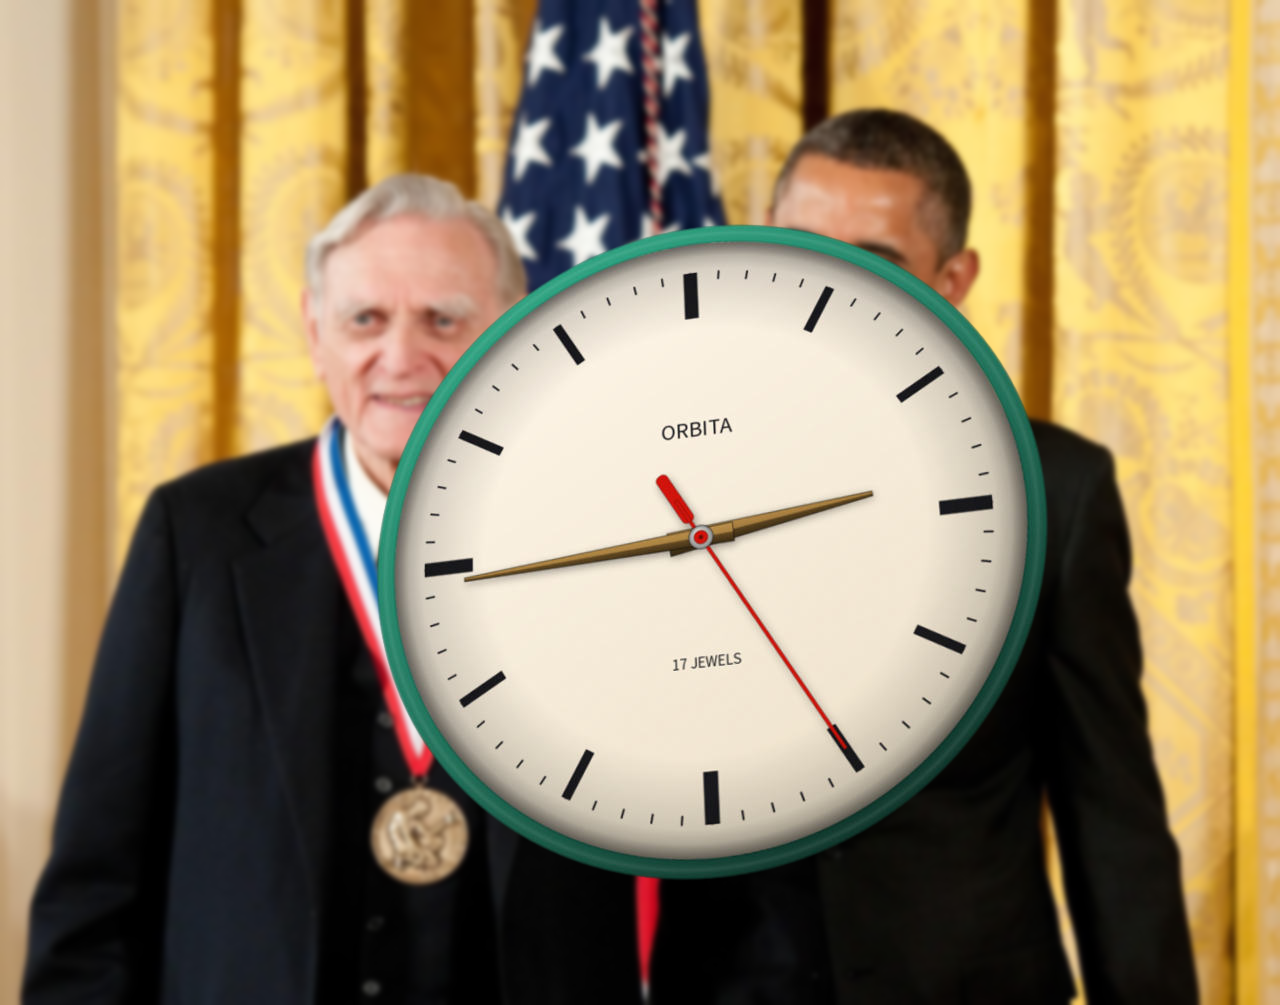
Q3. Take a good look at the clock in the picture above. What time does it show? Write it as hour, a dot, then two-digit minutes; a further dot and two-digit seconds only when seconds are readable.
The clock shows 2.44.25
